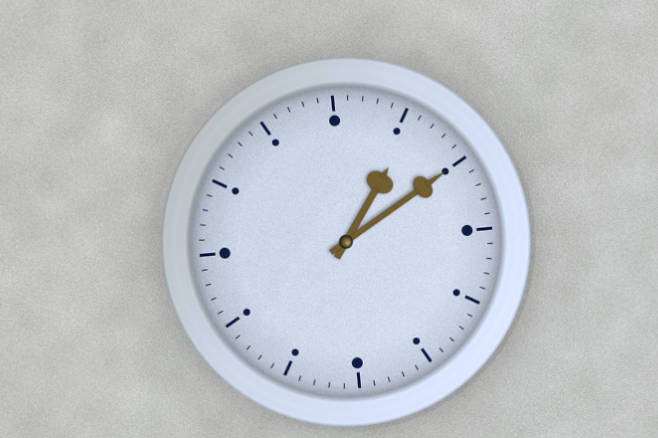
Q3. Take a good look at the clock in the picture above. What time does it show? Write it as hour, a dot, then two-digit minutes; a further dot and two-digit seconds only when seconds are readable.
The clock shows 1.10
